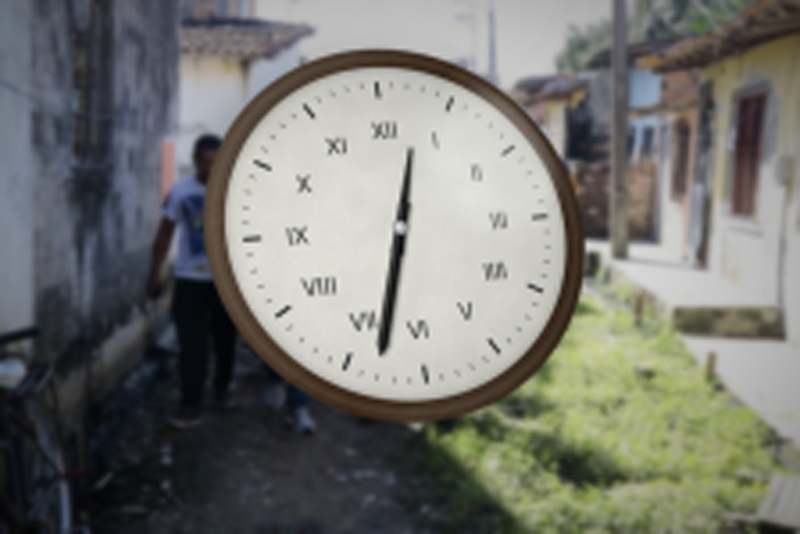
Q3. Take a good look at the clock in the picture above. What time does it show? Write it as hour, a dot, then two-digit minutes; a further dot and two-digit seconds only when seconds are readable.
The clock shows 12.33
